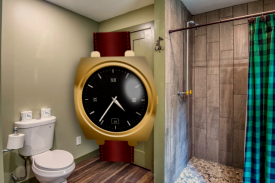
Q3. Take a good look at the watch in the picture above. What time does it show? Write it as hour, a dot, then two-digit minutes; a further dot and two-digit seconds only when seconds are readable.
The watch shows 4.36
